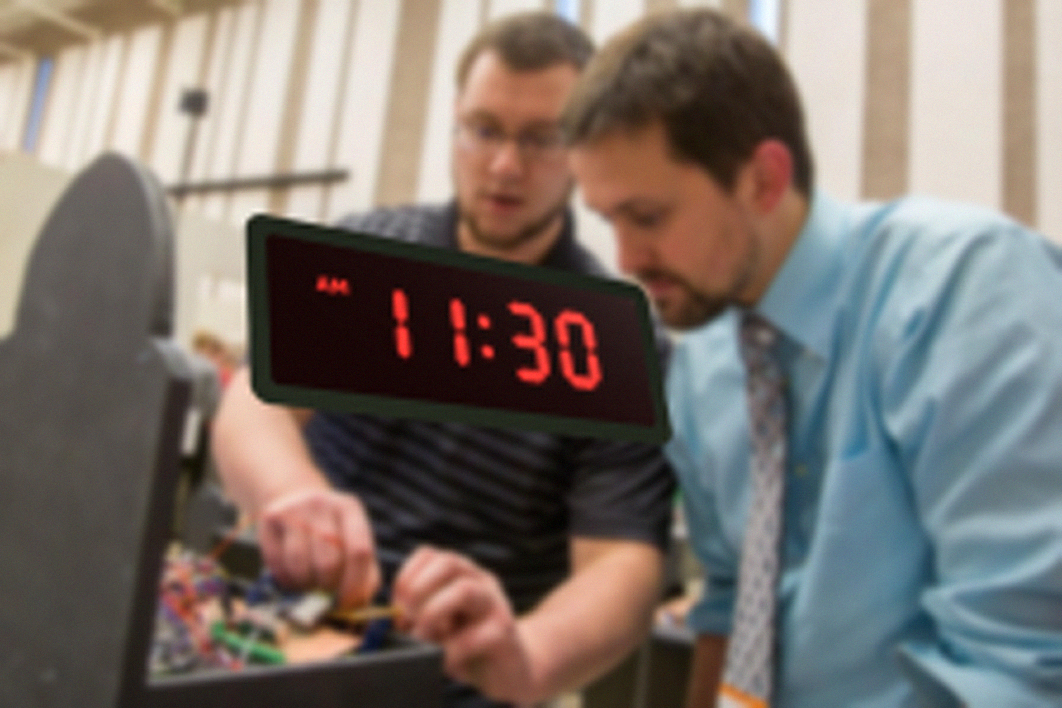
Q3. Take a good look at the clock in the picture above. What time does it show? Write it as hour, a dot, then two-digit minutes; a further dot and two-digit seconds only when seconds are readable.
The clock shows 11.30
